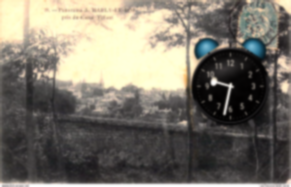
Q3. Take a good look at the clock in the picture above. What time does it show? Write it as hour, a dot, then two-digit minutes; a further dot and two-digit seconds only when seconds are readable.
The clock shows 9.32
